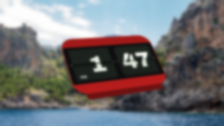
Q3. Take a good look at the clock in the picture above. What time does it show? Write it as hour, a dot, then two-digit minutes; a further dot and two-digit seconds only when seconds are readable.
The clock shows 1.47
